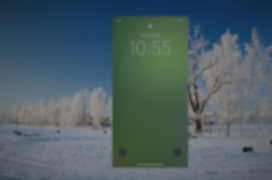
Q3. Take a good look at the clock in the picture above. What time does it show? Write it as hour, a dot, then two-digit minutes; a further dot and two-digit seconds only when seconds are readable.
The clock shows 10.55
